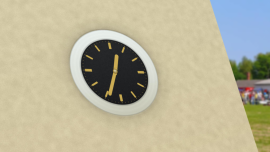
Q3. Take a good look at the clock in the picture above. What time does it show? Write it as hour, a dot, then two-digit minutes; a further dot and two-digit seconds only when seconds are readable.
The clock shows 12.34
